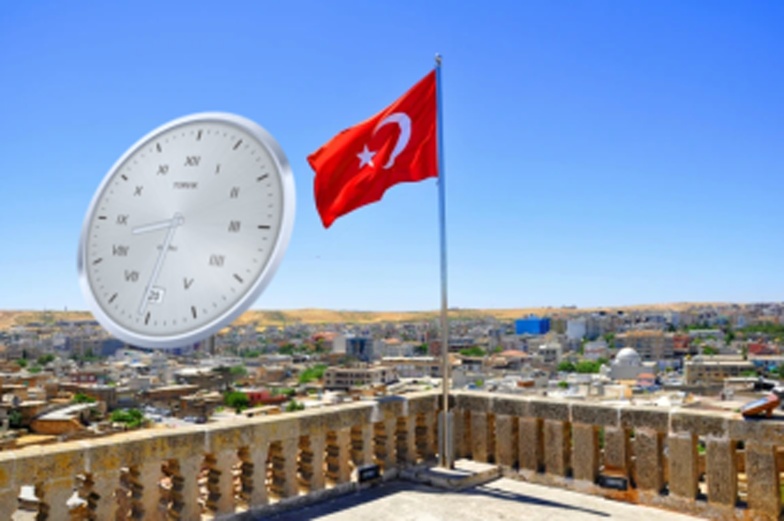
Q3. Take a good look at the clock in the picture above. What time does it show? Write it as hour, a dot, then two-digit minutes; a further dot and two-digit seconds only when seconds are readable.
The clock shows 8.31
